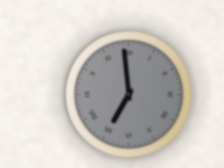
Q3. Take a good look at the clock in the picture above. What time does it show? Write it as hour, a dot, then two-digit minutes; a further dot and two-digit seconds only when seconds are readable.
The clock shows 6.59
